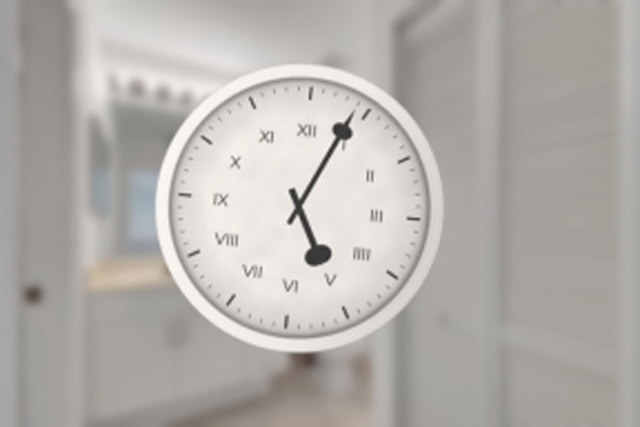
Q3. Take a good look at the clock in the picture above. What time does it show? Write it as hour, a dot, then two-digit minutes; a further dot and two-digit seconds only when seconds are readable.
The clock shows 5.04
